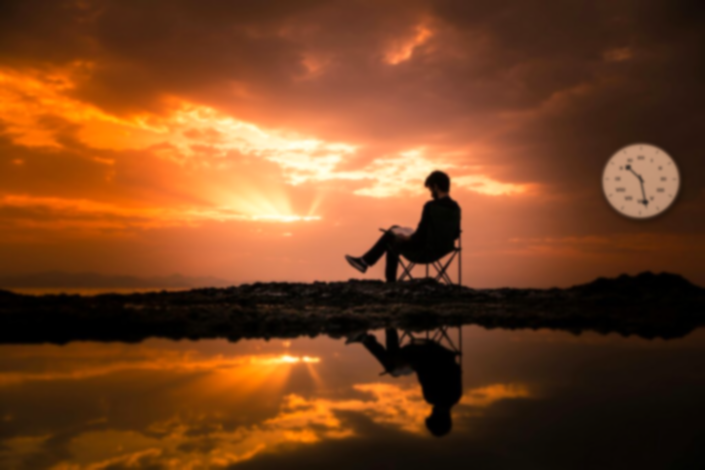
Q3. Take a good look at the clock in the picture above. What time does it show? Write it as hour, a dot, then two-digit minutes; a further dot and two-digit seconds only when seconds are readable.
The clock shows 10.28
